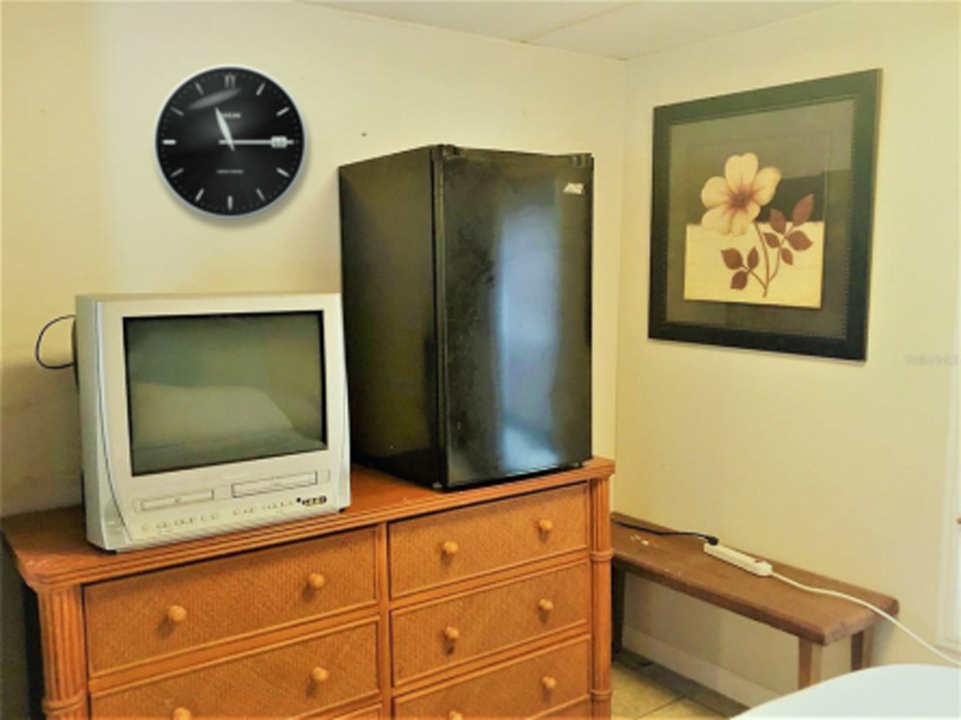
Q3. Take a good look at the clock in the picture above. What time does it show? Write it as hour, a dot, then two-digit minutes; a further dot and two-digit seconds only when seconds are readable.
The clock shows 11.15
